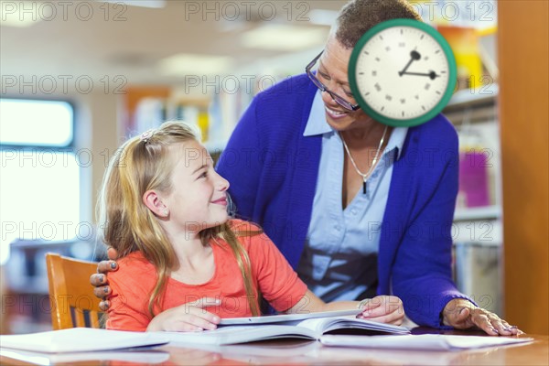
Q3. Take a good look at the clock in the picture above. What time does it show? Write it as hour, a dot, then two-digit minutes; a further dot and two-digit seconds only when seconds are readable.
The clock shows 1.16
